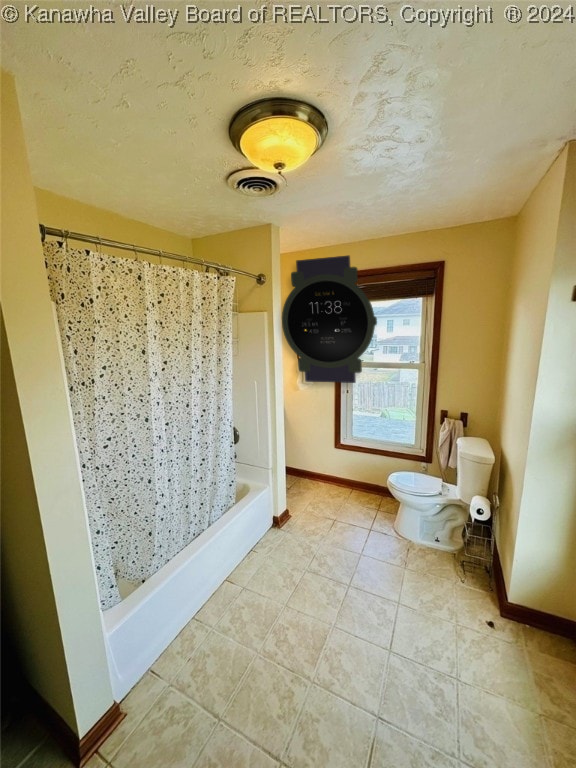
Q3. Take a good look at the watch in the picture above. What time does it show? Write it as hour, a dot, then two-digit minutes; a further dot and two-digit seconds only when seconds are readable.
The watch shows 11.38
